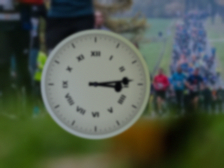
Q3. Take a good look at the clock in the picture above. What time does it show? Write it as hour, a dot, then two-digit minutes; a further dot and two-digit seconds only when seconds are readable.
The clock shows 3.14
